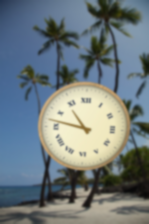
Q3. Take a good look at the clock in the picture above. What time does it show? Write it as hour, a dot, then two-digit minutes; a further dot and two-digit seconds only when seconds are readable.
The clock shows 10.47
